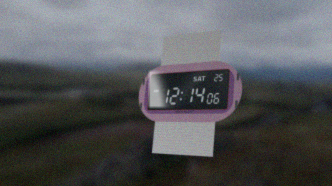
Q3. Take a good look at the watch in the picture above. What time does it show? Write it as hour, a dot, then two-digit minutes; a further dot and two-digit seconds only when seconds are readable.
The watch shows 12.14.06
